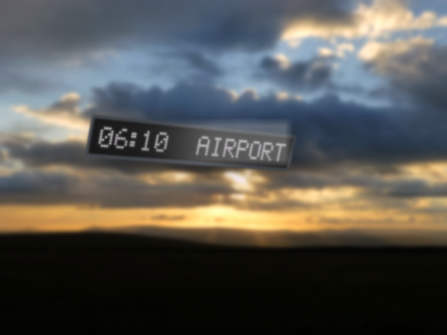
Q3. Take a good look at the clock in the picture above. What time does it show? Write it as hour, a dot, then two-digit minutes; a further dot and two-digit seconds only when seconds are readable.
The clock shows 6.10
